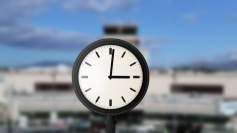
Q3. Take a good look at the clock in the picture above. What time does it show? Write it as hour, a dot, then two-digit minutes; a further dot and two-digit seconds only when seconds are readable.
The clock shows 3.01
